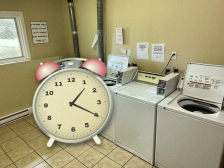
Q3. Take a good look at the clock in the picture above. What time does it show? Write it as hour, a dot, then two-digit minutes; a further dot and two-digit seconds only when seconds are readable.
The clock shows 1.20
